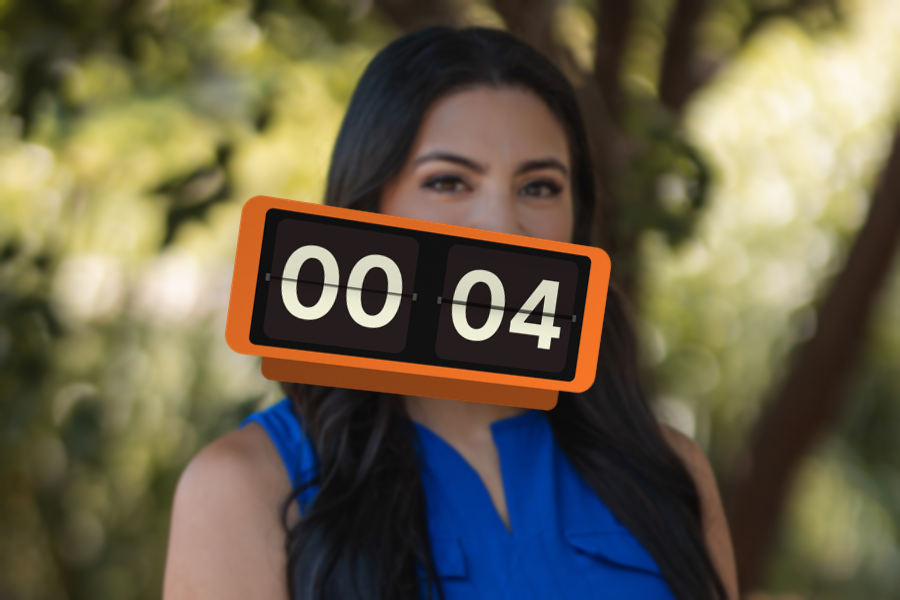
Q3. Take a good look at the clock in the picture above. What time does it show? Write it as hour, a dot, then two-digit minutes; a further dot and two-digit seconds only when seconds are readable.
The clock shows 0.04
